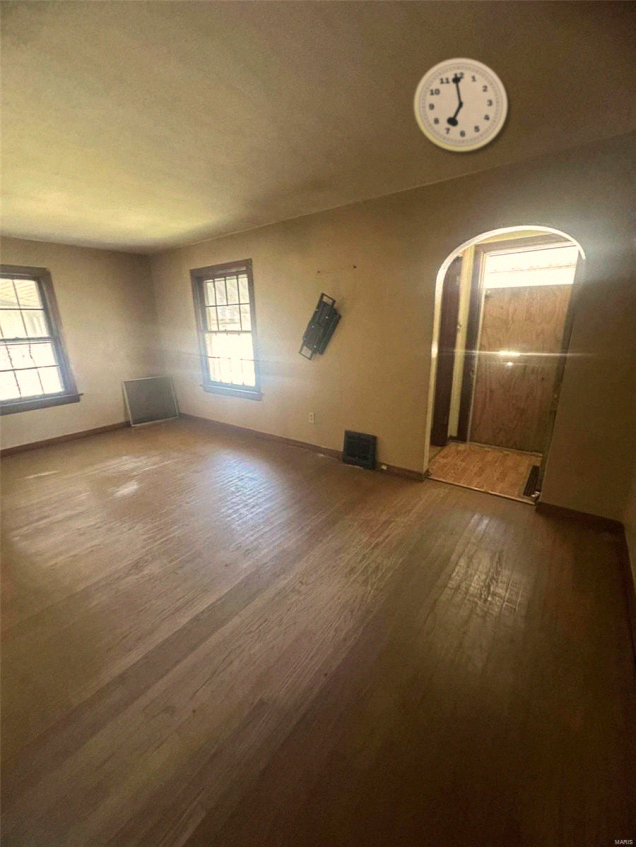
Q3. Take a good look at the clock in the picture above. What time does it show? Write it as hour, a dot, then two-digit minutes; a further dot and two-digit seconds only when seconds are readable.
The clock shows 6.59
